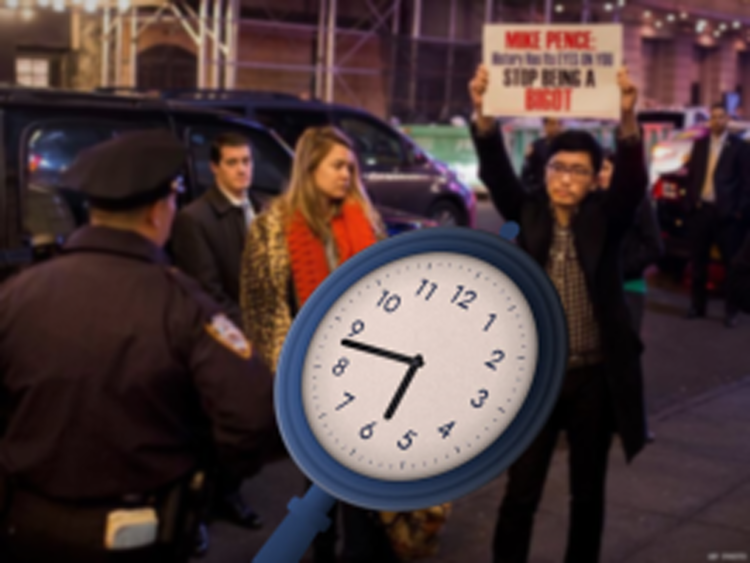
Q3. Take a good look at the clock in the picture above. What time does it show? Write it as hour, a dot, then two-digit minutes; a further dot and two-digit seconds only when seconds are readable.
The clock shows 5.43
